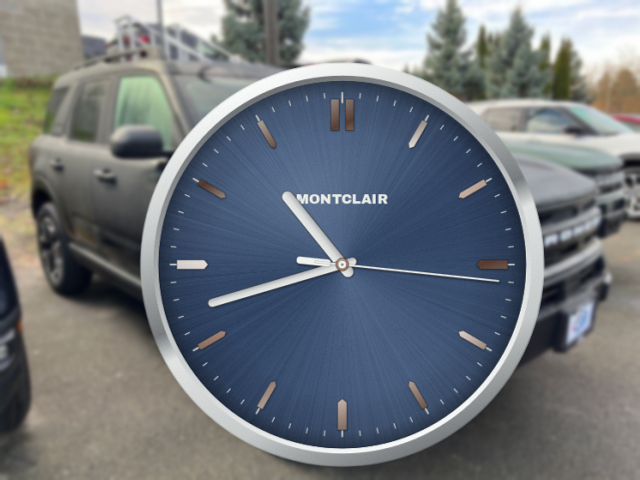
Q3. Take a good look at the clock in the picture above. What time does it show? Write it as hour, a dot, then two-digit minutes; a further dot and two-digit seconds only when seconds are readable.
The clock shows 10.42.16
